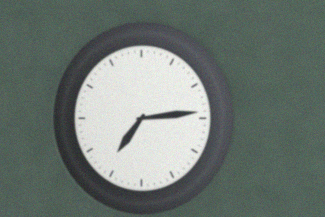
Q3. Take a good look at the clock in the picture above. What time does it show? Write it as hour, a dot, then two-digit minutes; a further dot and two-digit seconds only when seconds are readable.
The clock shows 7.14
